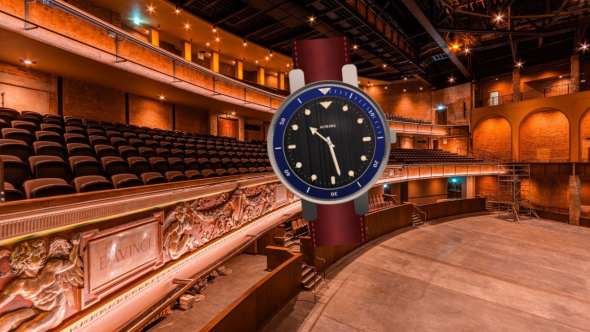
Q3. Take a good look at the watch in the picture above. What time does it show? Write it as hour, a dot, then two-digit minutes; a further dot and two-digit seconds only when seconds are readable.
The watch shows 10.28
